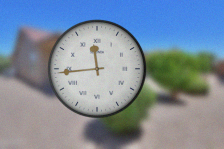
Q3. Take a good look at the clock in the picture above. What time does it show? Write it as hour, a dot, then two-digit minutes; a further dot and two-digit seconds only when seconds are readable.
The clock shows 11.44
